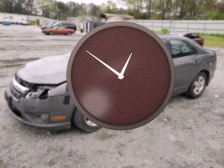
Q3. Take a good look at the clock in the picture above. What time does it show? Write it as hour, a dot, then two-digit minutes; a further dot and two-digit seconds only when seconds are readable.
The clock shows 12.51
